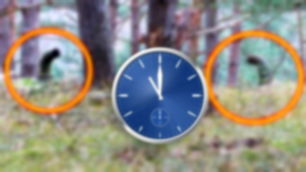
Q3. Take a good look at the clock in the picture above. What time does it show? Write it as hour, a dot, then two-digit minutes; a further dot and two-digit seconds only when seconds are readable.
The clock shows 11.00
